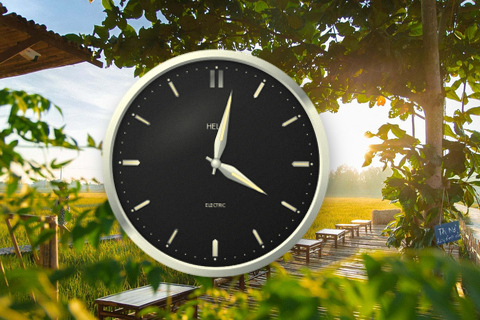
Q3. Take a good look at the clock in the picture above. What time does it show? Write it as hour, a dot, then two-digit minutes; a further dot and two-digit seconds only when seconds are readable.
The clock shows 4.02
